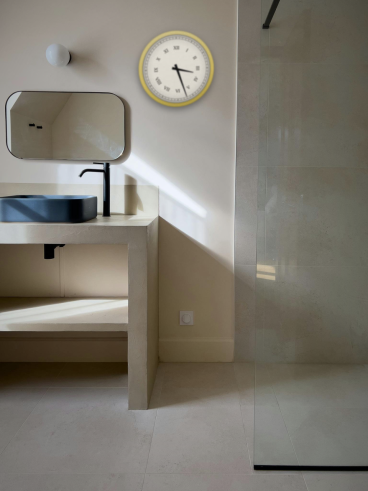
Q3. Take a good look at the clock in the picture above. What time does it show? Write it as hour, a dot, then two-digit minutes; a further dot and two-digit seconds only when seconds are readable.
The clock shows 3.27
